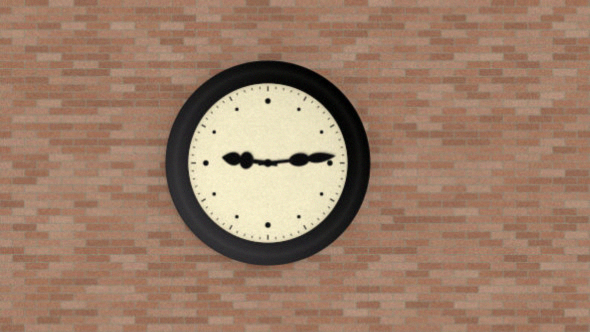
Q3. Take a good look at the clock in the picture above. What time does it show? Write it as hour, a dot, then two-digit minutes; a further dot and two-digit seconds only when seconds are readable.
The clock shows 9.14
